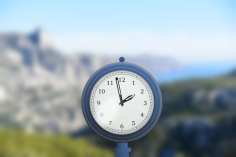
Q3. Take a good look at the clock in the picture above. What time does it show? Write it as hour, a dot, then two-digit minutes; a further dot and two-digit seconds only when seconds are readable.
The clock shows 1.58
